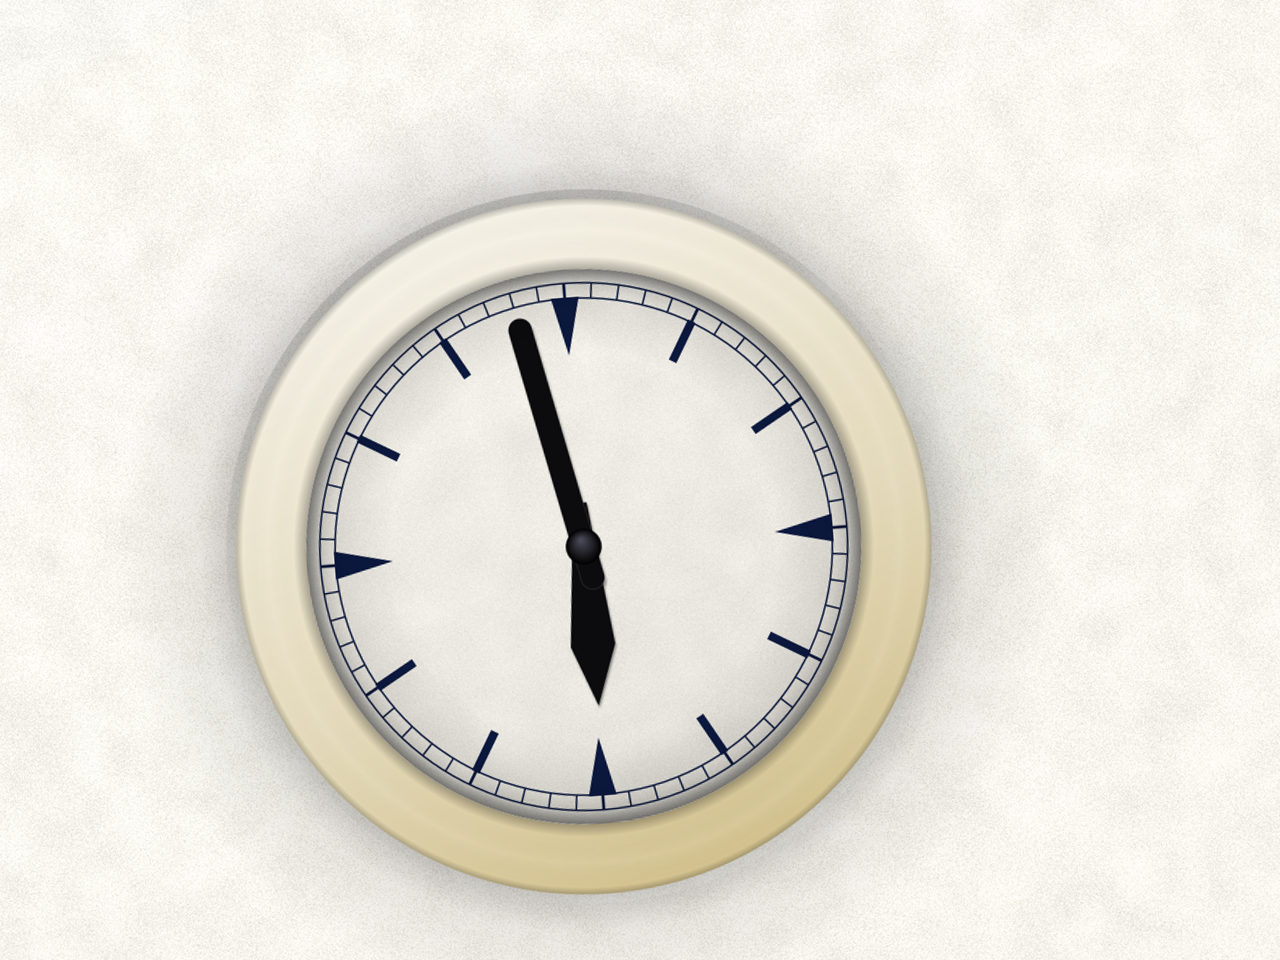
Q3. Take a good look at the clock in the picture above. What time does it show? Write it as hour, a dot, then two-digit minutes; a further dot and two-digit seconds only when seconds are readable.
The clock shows 5.58
